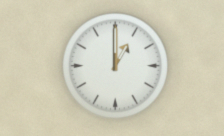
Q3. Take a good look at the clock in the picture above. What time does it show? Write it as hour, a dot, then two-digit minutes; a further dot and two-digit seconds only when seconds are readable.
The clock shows 1.00
